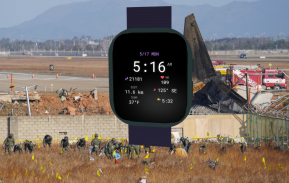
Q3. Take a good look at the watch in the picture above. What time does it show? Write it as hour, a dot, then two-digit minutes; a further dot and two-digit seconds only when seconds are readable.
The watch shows 5.16
